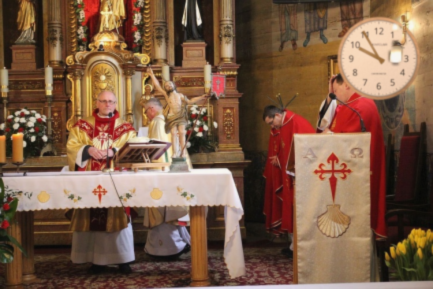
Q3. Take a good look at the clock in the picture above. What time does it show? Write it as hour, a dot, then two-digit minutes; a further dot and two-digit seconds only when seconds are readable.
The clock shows 9.55
